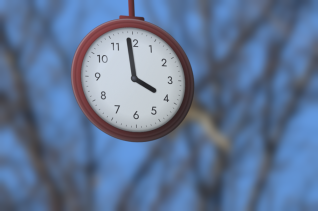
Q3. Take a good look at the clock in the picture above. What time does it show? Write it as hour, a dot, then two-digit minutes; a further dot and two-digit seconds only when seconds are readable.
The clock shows 3.59
